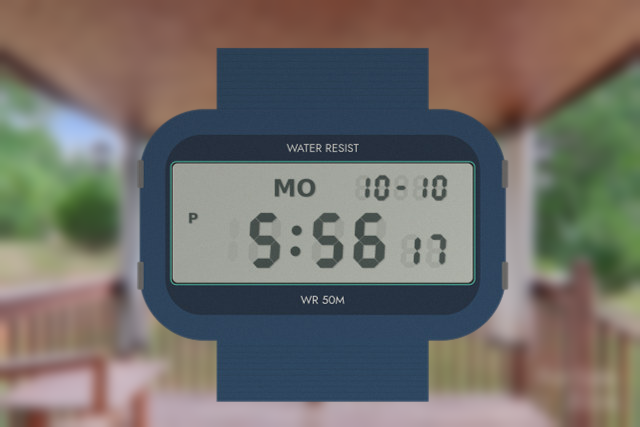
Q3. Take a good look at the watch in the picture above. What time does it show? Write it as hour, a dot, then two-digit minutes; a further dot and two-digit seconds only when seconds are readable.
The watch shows 5.56.17
